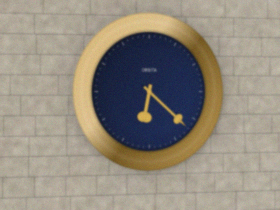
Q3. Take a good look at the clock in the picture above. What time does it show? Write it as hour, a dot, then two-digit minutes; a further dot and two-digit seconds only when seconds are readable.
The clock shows 6.22
